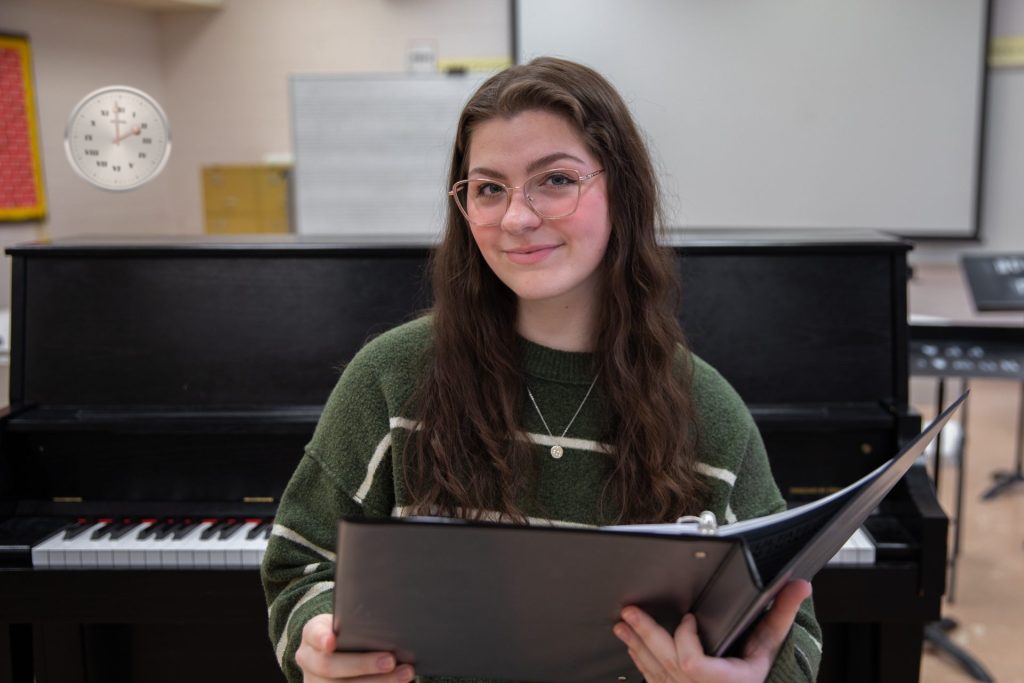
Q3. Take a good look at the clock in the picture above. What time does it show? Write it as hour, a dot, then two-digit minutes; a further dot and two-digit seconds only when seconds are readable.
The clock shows 1.59
